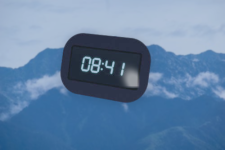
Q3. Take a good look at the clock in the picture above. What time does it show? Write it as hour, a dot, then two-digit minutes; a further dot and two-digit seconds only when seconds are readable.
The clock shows 8.41
